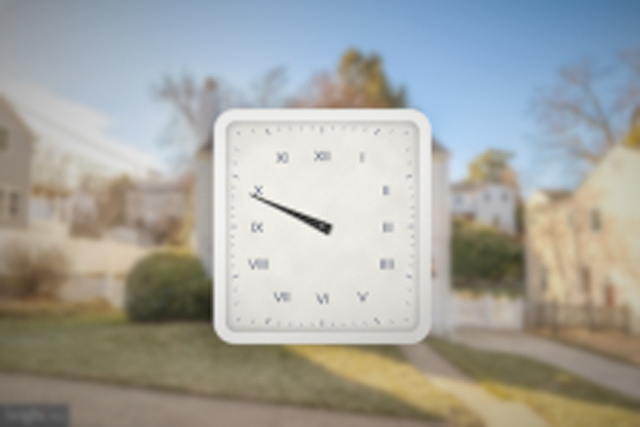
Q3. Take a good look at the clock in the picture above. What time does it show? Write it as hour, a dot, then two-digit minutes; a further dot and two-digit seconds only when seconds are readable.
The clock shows 9.49
